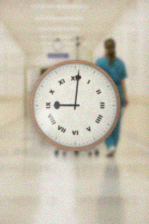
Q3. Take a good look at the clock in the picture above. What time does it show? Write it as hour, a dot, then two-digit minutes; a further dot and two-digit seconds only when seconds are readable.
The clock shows 9.01
